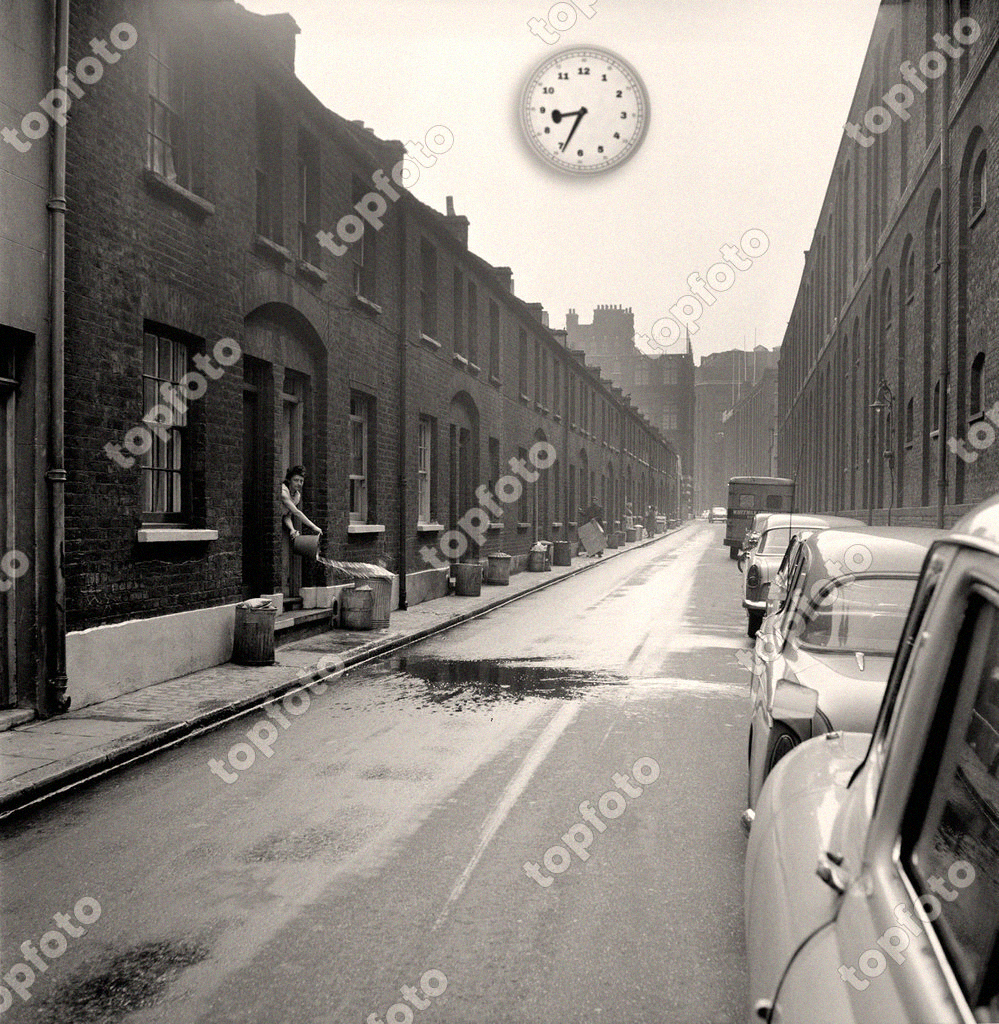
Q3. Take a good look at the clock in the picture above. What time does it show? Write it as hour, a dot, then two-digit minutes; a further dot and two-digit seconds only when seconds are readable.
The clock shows 8.34
